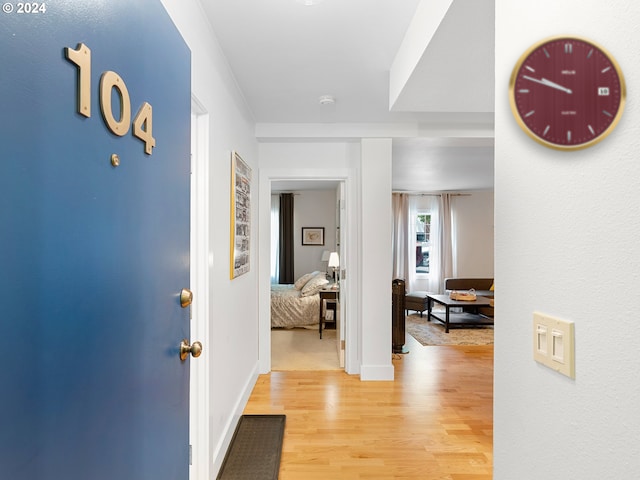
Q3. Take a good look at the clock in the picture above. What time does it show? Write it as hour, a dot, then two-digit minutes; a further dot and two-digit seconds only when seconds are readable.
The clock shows 9.48
